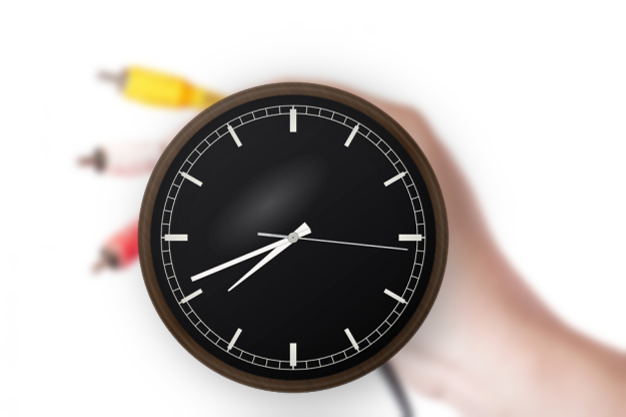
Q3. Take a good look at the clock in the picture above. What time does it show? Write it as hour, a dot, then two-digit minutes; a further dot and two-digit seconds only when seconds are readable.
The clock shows 7.41.16
